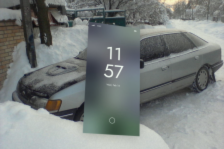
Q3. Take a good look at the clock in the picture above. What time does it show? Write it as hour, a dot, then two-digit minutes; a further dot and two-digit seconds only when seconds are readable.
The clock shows 11.57
